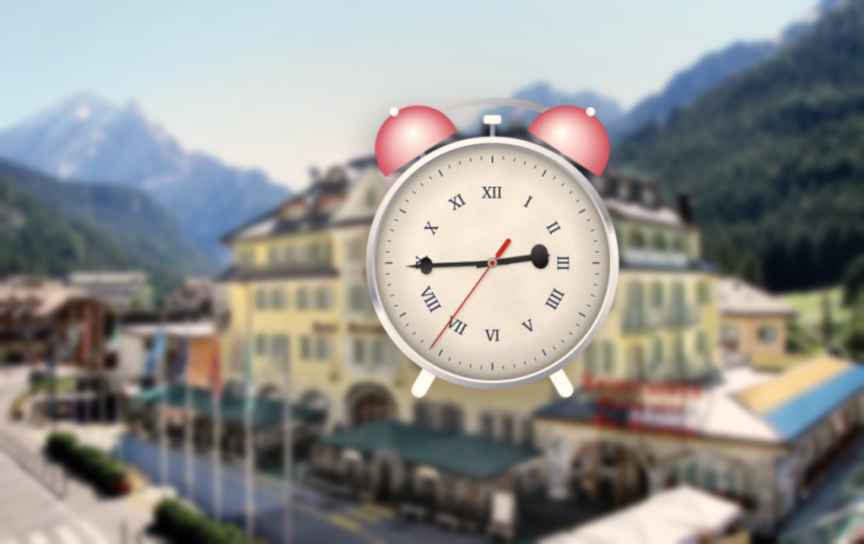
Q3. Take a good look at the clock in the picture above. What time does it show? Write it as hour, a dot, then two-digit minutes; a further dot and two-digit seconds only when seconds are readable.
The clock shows 2.44.36
